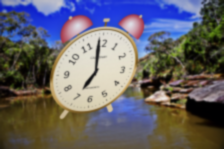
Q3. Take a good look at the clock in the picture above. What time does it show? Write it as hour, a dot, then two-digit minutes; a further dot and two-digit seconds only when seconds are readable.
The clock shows 6.59
